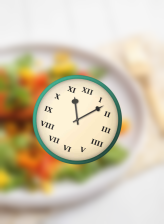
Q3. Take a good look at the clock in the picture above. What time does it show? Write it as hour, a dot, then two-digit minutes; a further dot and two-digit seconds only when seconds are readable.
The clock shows 11.07
